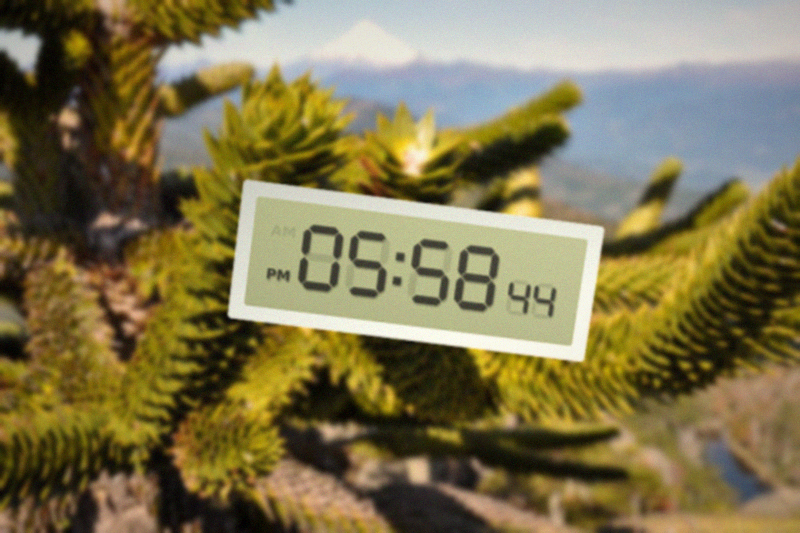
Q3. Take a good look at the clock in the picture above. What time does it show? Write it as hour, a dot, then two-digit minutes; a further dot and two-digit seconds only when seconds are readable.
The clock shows 5.58.44
